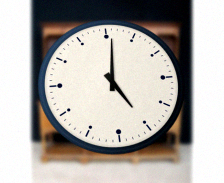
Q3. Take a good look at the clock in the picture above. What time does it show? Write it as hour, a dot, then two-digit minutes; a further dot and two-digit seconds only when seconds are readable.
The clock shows 5.01
